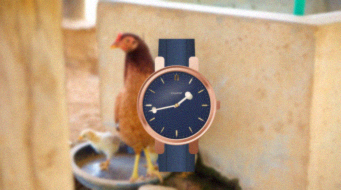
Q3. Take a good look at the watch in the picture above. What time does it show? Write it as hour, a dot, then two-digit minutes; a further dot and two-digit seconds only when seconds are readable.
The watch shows 1.43
